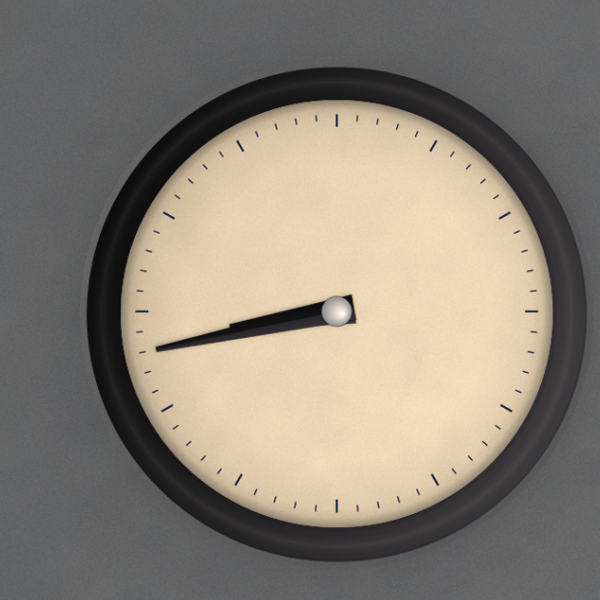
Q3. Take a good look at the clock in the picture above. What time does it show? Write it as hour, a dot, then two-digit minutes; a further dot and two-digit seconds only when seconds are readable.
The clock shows 8.43
